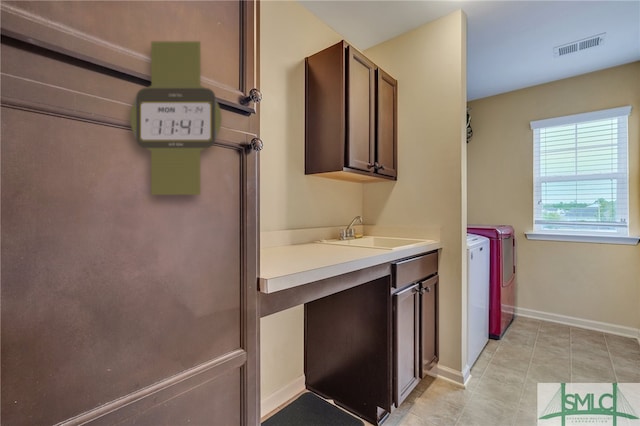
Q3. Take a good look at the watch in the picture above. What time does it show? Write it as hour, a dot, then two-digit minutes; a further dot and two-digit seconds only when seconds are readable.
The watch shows 11.41
